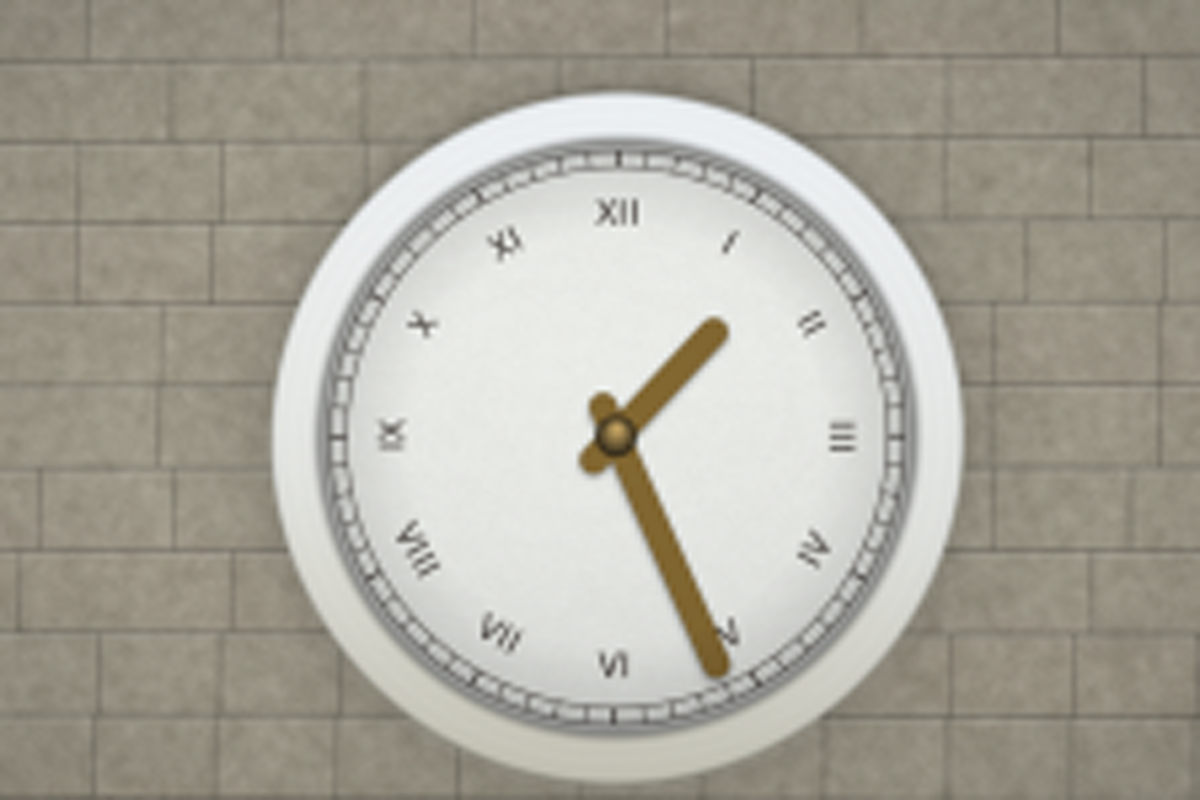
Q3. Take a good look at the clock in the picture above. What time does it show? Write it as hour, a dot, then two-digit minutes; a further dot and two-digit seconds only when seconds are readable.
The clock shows 1.26
